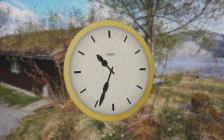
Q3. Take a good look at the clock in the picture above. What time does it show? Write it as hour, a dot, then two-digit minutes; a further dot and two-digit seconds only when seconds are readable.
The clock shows 10.34
